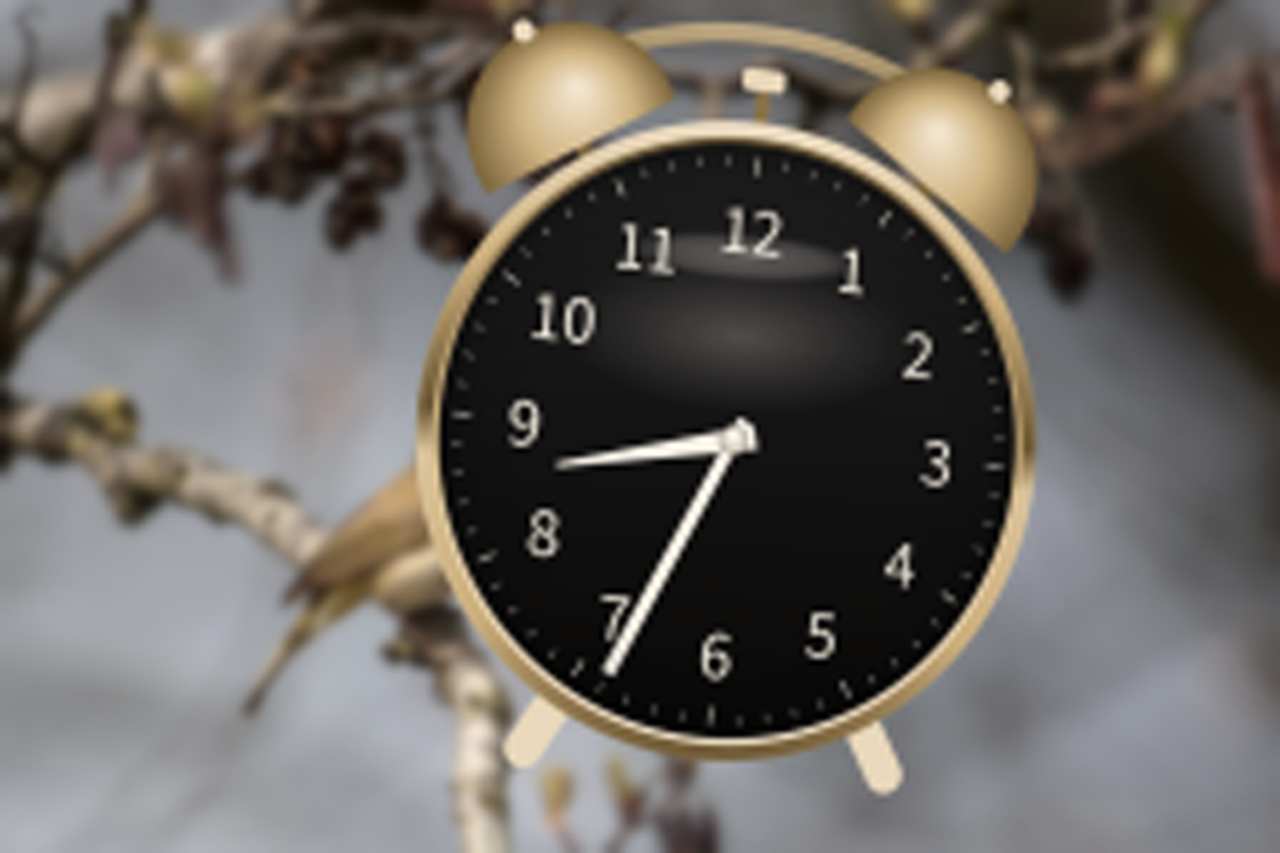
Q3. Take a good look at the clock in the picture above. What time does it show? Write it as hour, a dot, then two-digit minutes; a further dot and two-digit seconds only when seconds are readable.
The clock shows 8.34
